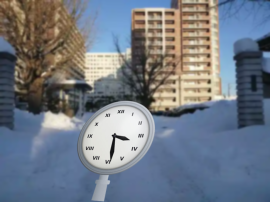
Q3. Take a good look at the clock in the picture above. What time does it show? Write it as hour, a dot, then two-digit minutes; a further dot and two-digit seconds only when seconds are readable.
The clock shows 3.29
